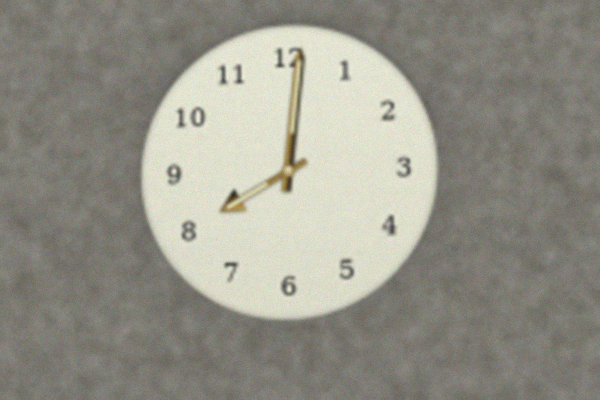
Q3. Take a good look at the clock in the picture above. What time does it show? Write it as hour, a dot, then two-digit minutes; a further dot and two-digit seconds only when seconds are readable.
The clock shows 8.01
